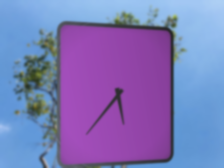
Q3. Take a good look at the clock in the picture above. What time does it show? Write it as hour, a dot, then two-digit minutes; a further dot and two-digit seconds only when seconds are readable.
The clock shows 5.37
